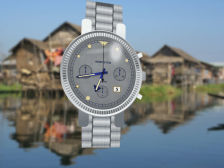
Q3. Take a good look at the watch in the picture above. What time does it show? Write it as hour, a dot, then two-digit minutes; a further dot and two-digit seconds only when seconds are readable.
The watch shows 6.43
